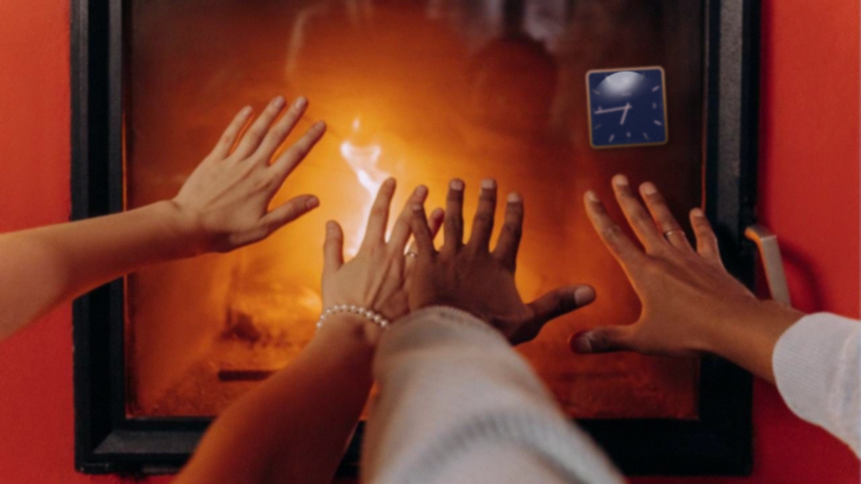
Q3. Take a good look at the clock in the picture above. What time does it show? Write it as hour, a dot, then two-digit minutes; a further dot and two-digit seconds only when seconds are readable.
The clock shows 6.44
